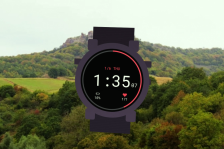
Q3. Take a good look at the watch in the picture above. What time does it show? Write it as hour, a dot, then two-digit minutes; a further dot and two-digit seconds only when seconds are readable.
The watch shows 1.35
